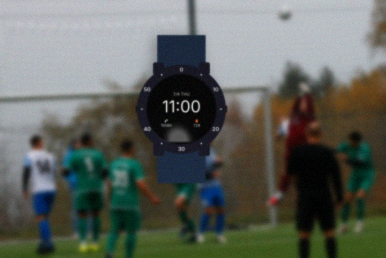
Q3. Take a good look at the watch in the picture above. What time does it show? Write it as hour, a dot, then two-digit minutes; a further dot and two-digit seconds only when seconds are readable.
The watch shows 11.00
